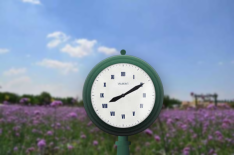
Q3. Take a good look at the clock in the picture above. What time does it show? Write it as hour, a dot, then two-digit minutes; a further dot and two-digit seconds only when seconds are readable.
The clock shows 8.10
